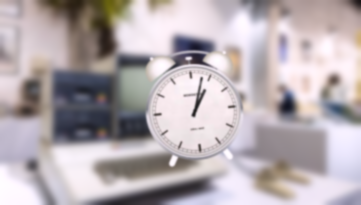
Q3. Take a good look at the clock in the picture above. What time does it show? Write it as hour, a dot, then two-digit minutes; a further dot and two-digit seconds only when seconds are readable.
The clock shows 1.03
